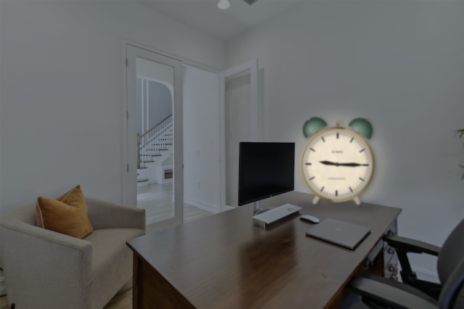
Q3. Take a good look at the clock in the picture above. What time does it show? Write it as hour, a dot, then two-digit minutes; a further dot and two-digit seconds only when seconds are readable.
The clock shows 9.15
